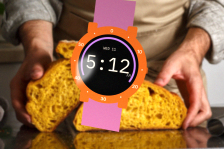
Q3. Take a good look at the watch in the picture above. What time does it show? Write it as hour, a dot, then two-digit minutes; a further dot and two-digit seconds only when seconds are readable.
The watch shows 5.12
